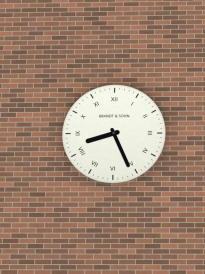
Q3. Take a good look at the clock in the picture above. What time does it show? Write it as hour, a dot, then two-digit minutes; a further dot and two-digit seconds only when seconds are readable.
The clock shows 8.26
